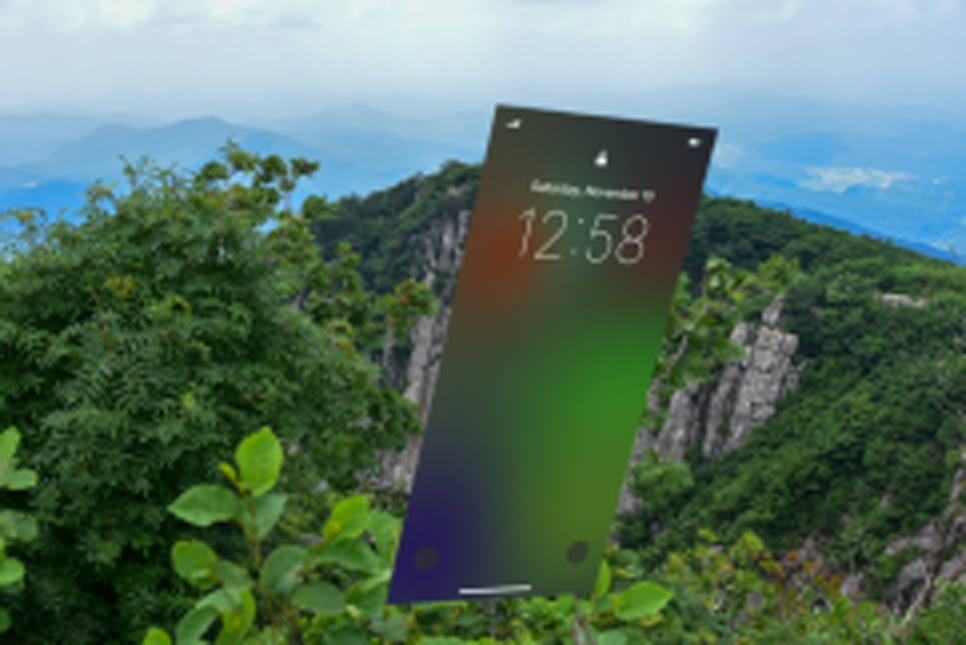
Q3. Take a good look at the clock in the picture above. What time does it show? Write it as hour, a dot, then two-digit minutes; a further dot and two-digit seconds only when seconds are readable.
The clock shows 12.58
